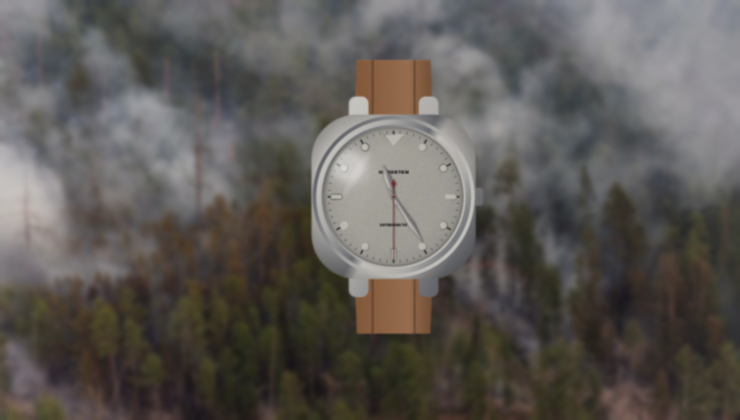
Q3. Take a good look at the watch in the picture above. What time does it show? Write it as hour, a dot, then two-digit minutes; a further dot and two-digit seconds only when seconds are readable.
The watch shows 11.24.30
